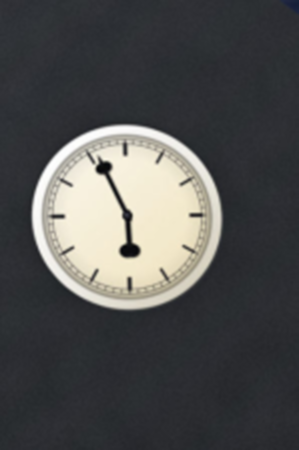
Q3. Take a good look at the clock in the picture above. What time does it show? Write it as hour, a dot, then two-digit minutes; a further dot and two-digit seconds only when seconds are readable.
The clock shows 5.56
